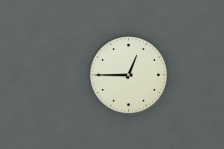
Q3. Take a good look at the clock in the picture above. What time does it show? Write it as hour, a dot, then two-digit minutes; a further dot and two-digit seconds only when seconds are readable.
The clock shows 12.45
